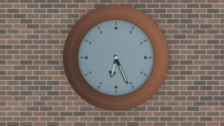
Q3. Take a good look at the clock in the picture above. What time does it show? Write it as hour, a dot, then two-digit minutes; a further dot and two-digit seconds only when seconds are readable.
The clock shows 6.26
